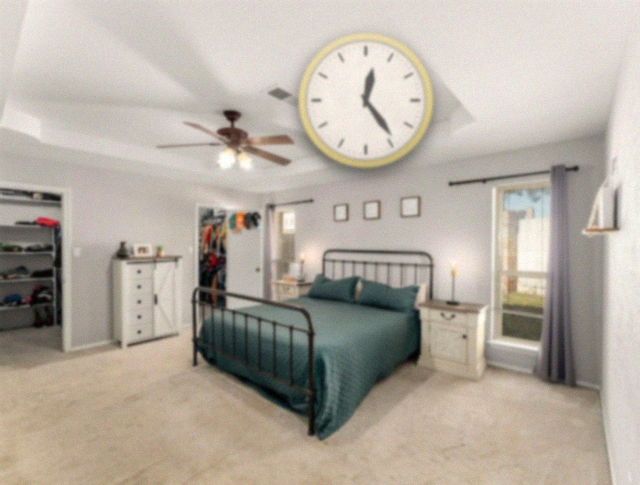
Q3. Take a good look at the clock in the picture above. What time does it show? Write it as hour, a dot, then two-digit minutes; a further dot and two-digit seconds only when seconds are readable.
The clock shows 12.24
